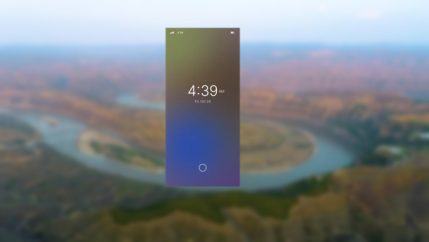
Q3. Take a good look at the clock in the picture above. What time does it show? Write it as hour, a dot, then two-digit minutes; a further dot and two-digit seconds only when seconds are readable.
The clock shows 4.39
